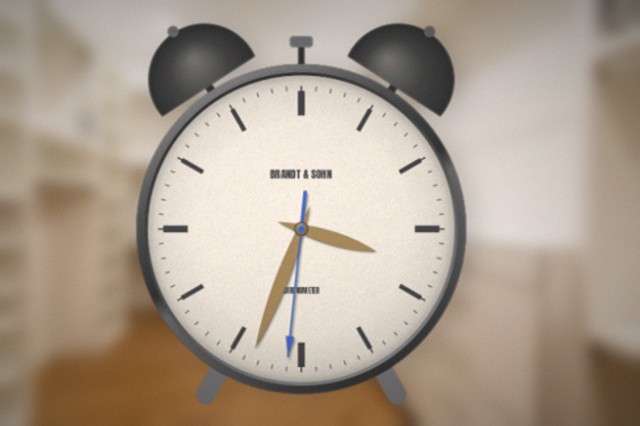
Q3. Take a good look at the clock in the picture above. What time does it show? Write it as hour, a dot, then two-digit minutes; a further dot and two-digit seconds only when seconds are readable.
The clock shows 3.33.31
